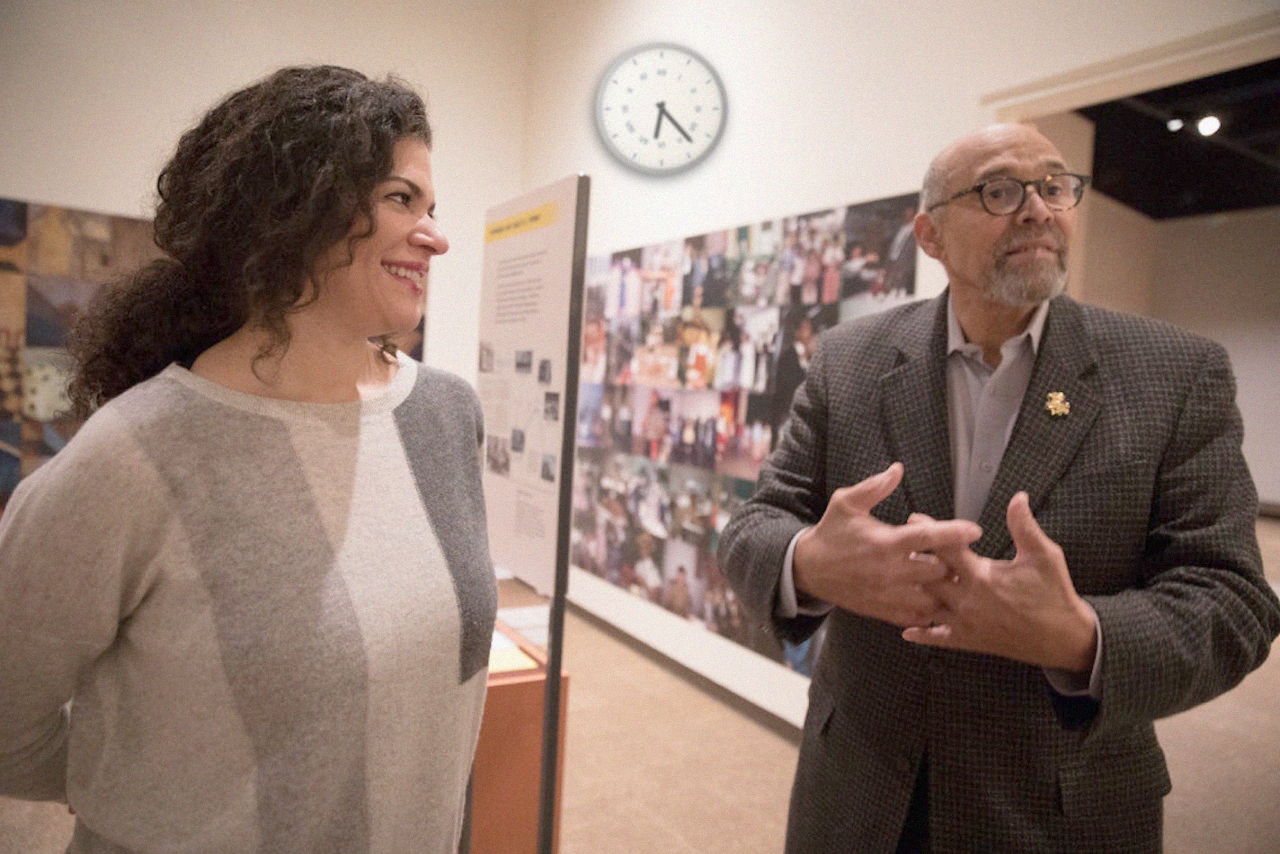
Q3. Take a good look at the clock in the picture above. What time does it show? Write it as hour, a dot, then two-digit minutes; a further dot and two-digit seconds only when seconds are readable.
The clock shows 6.23
